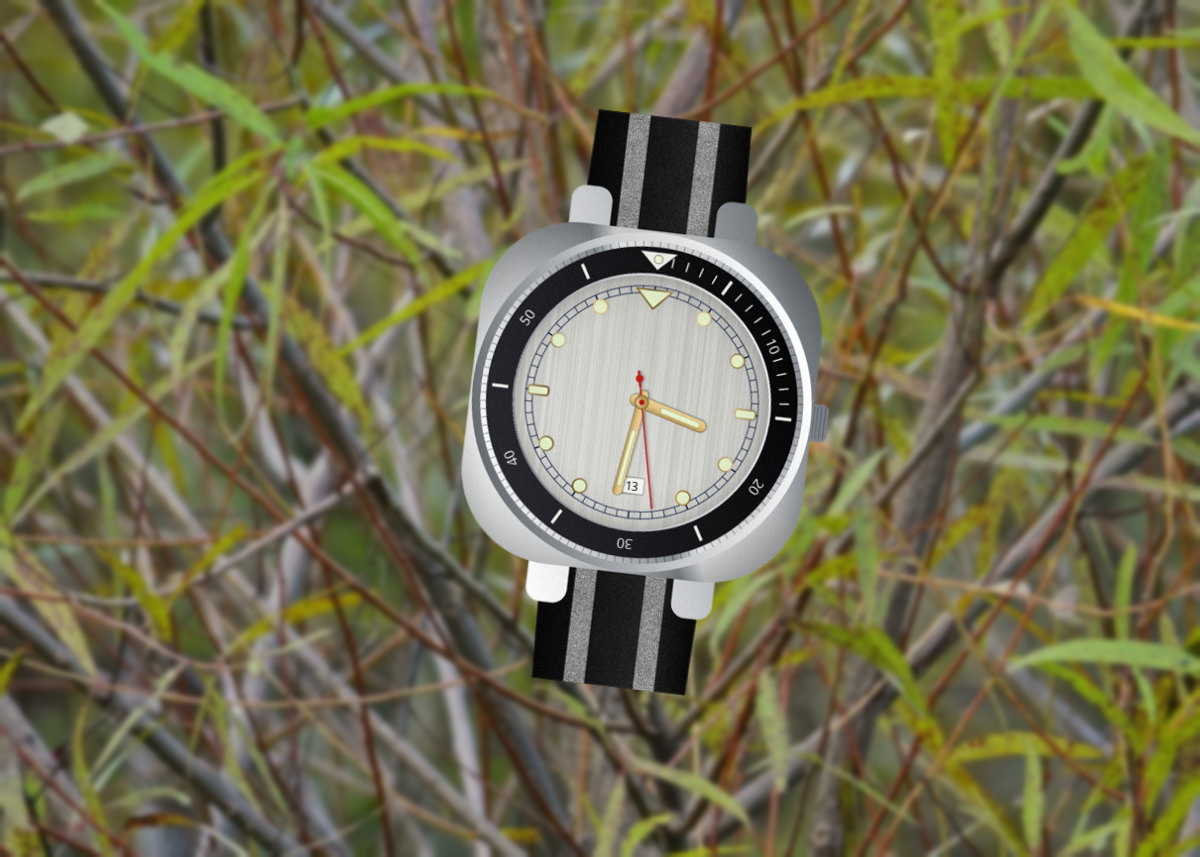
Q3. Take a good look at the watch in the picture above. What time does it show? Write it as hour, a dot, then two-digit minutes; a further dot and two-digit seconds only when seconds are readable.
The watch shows 3.31.28
